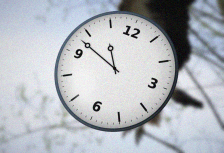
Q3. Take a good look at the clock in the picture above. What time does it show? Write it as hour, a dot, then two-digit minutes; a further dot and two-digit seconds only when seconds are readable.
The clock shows 10.48
